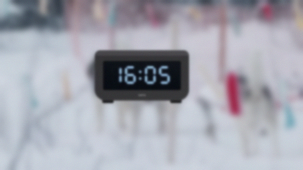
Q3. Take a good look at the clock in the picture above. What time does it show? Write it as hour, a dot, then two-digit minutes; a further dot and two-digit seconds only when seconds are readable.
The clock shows 16.05
